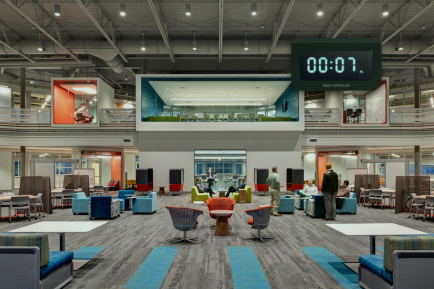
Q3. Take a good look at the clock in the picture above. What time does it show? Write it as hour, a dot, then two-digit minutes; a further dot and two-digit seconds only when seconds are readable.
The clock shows 0.07
